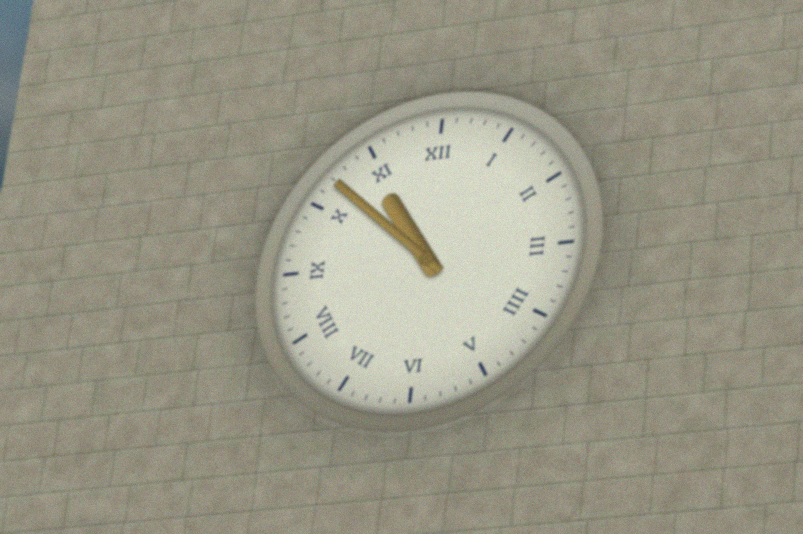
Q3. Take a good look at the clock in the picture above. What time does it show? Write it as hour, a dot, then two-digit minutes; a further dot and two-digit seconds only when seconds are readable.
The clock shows 10.52
